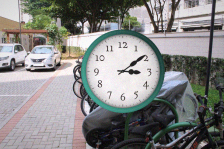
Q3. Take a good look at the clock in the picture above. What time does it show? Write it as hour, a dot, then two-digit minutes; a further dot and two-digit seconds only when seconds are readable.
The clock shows 3.09
